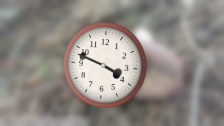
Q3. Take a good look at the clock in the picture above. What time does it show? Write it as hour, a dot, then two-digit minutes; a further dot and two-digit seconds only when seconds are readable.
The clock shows 3.48
